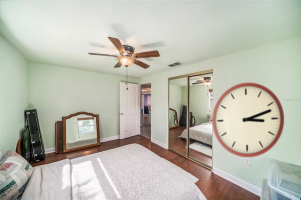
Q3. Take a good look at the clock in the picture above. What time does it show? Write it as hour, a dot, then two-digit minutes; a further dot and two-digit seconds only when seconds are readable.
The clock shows 3.12
